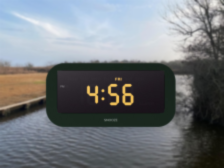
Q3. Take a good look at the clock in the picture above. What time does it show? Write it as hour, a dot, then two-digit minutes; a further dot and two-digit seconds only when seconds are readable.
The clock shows 4.56
